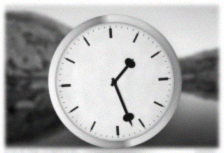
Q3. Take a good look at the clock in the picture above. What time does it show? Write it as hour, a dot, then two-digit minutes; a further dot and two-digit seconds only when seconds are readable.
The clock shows 1.27
